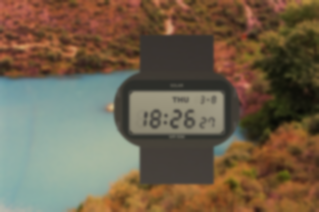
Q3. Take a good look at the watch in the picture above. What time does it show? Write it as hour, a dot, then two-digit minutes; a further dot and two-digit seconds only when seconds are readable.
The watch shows 18.26
